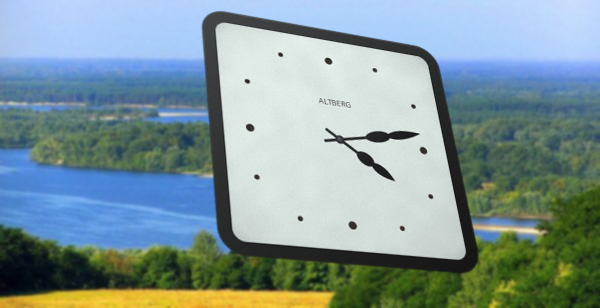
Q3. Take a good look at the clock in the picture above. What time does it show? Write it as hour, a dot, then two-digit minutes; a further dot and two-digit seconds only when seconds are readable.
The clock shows 4.13
